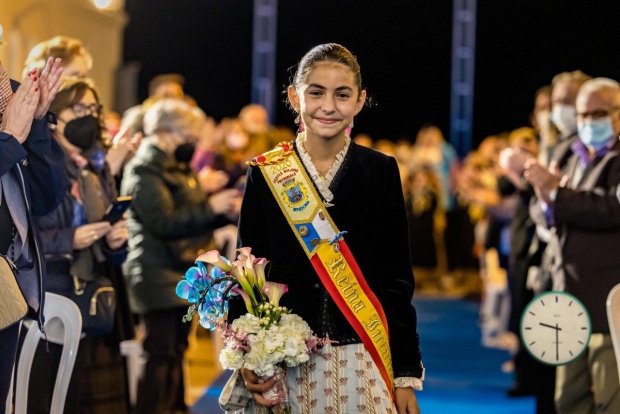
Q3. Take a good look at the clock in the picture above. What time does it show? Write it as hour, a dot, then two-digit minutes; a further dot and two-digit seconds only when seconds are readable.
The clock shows 9.30
